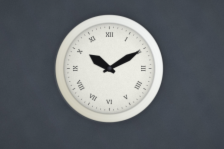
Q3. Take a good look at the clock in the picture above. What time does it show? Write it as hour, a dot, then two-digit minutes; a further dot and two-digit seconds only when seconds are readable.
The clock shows 10.10
